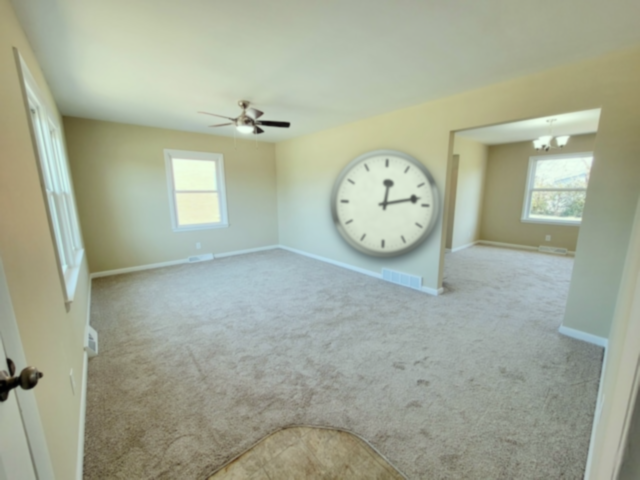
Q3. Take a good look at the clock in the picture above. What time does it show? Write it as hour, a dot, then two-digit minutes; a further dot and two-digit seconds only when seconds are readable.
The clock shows 12.13
